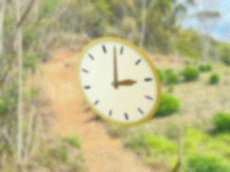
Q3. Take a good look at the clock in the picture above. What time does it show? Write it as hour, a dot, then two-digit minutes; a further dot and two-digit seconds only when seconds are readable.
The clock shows 3.03
